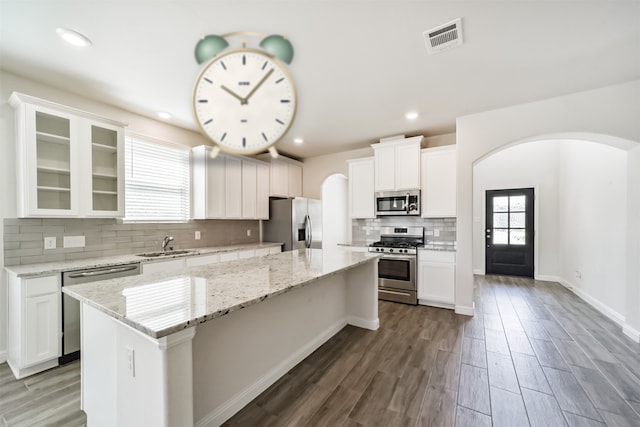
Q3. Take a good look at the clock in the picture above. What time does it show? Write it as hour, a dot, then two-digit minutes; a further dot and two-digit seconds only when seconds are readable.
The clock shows 10.07
